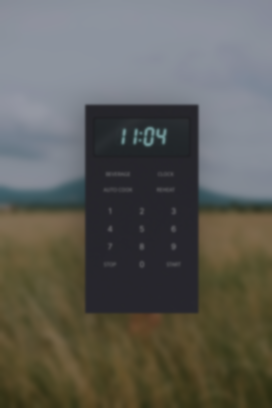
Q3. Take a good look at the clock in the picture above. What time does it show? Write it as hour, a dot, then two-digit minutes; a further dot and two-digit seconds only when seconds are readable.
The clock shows 11.04
